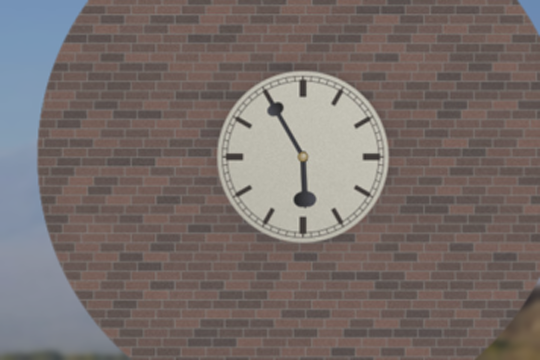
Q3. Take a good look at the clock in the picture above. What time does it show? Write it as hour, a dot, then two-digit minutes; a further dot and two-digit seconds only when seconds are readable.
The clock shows 5.55
